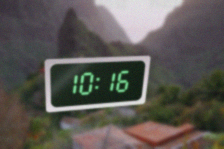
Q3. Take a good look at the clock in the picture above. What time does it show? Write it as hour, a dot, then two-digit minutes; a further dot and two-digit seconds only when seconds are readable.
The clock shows 10.16
